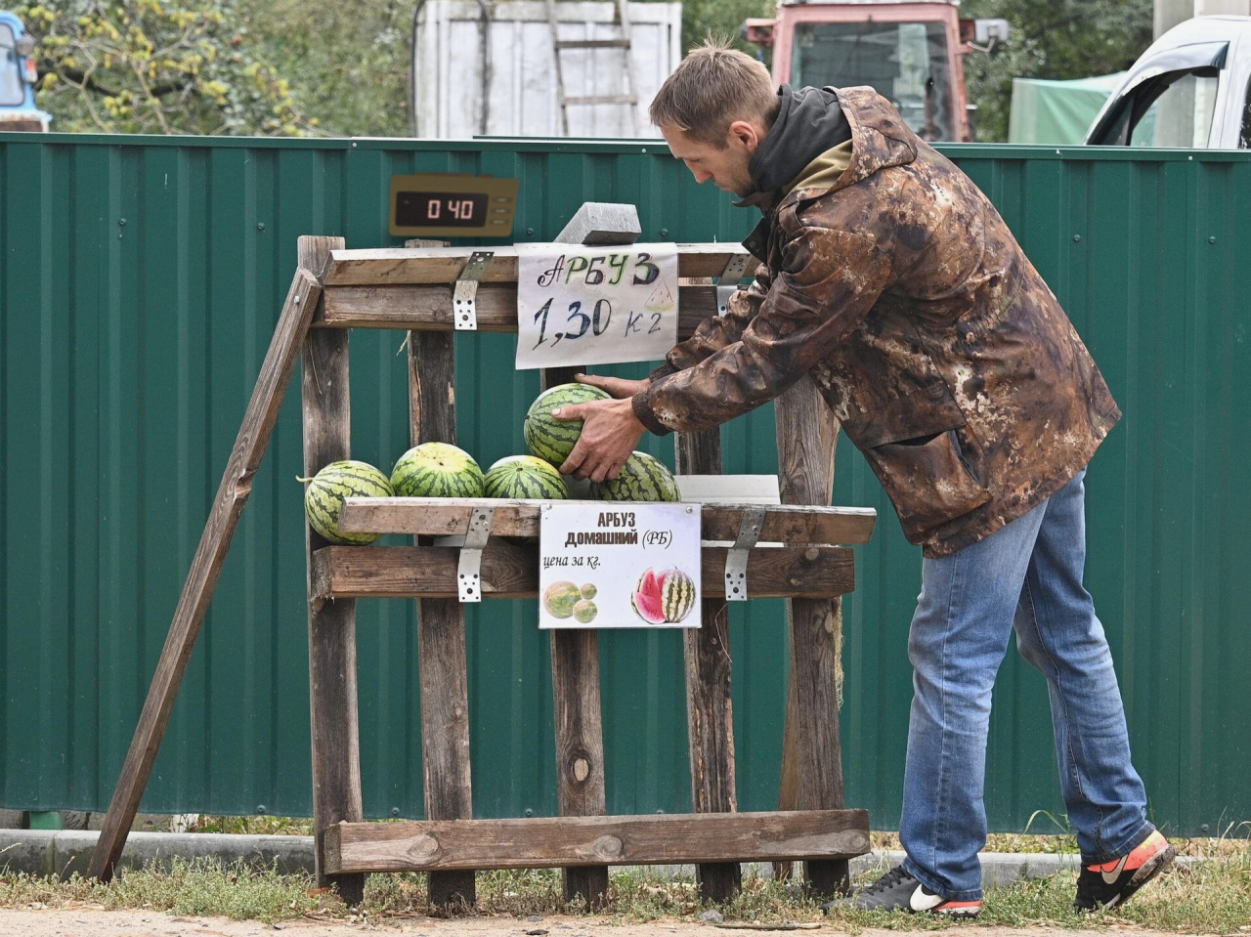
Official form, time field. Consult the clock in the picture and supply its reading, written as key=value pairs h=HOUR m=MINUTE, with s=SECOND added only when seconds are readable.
h=0 m=40
